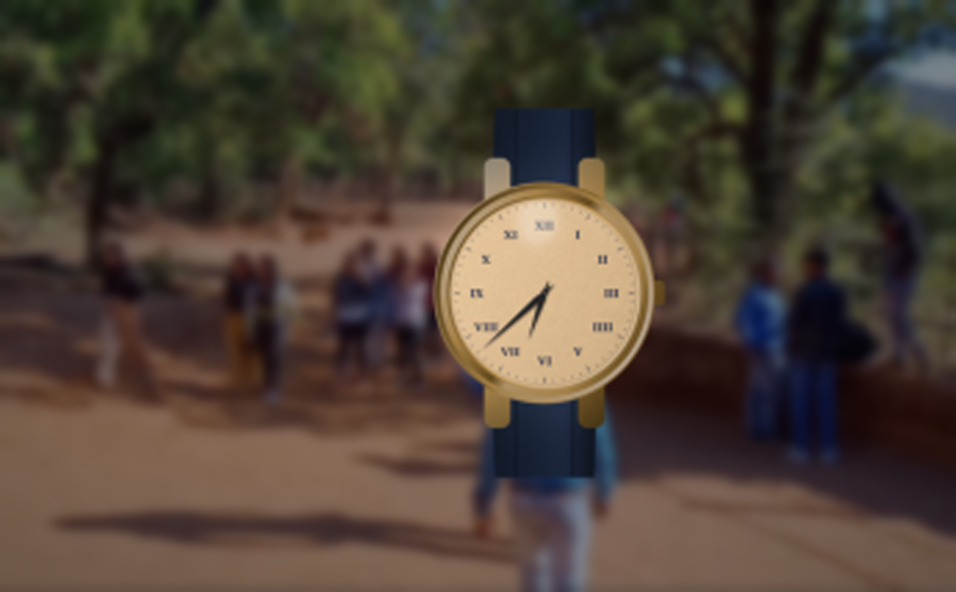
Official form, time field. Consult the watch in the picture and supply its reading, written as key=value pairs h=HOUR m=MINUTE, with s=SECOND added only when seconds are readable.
h=6 m=38
